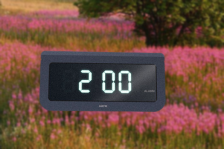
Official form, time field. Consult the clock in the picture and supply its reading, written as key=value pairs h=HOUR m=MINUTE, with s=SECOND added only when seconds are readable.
h=2 m=0
